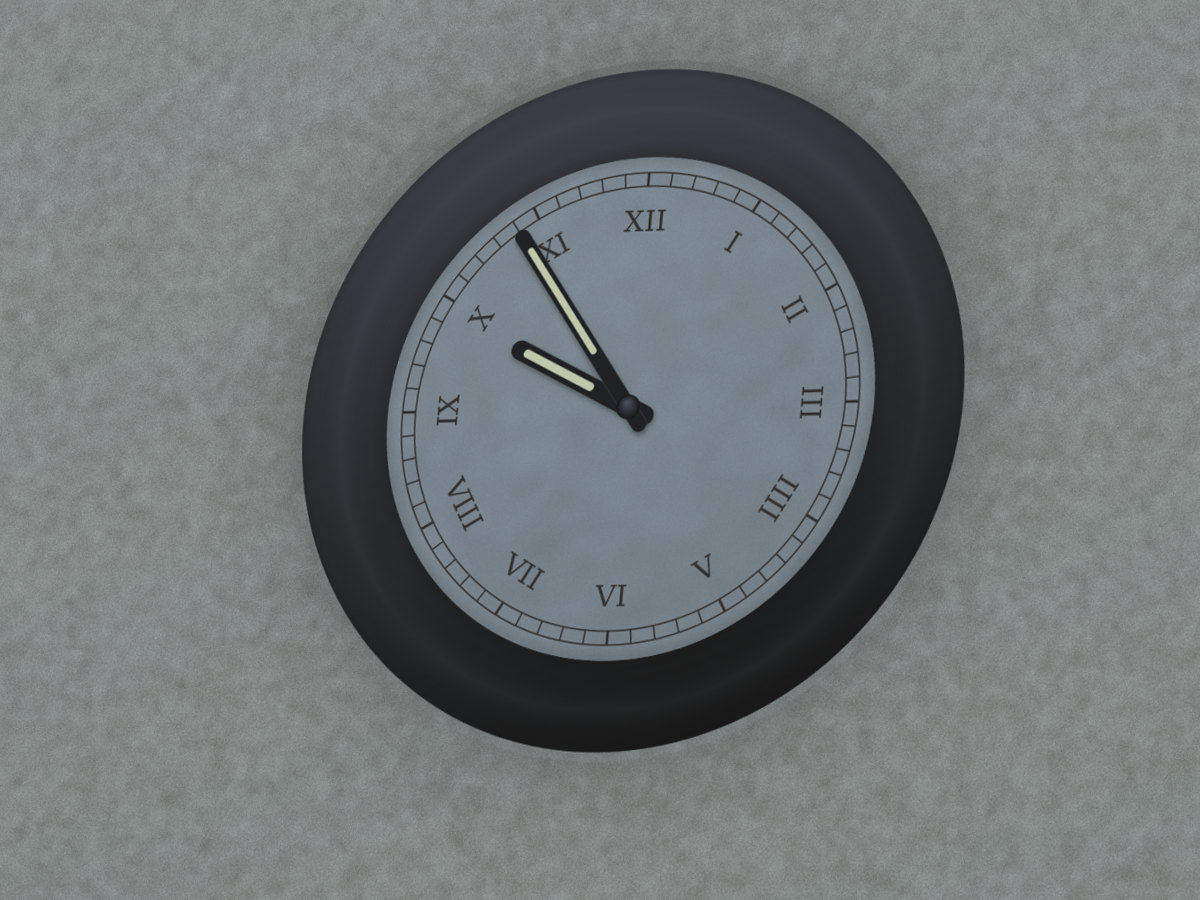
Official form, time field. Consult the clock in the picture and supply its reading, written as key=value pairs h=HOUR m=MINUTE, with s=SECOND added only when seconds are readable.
h=9 m=54
